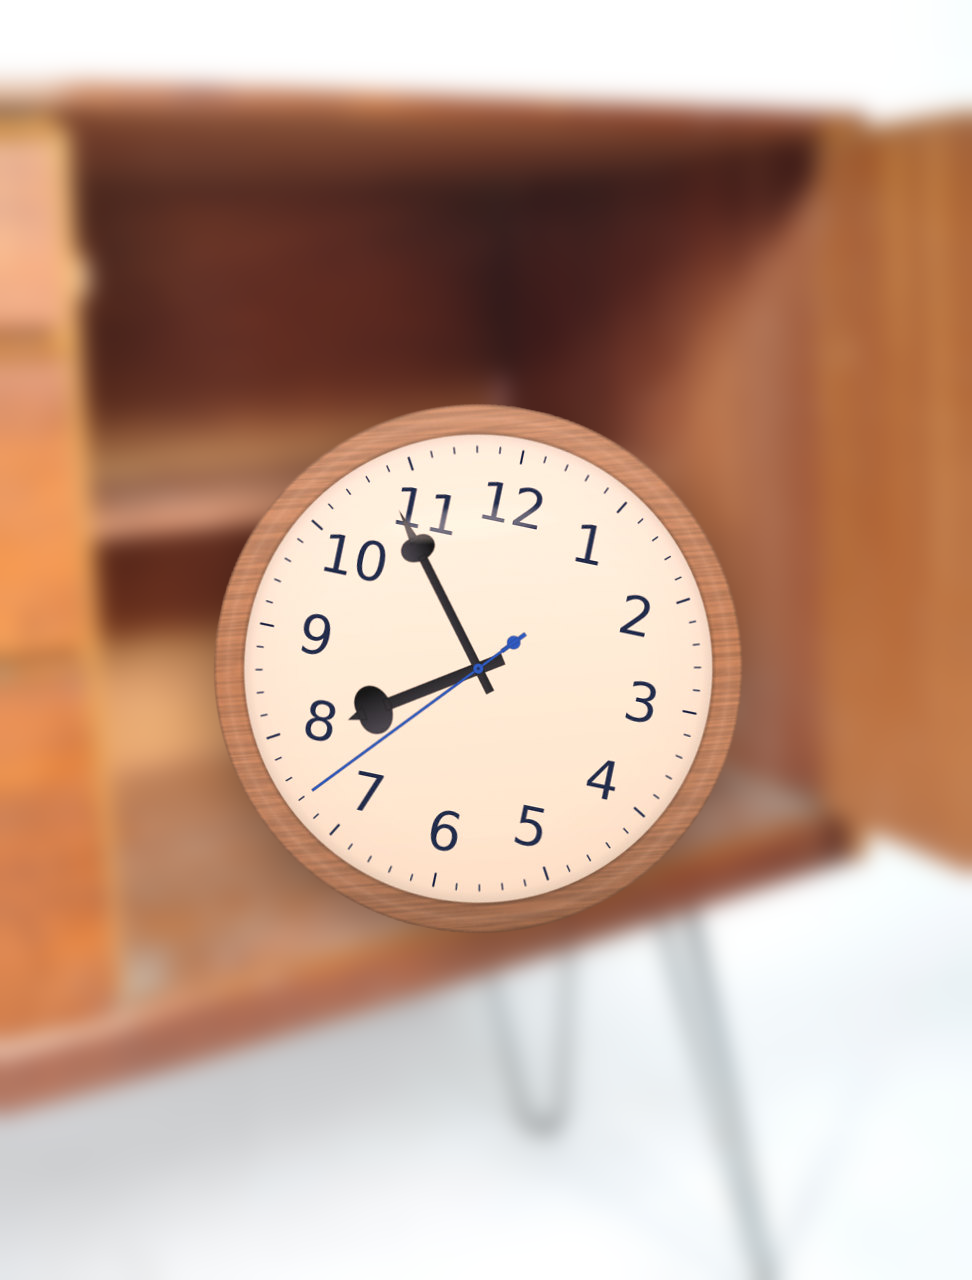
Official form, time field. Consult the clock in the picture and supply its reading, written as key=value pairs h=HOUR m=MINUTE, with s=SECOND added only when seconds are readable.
h=7 m=53 s=37
